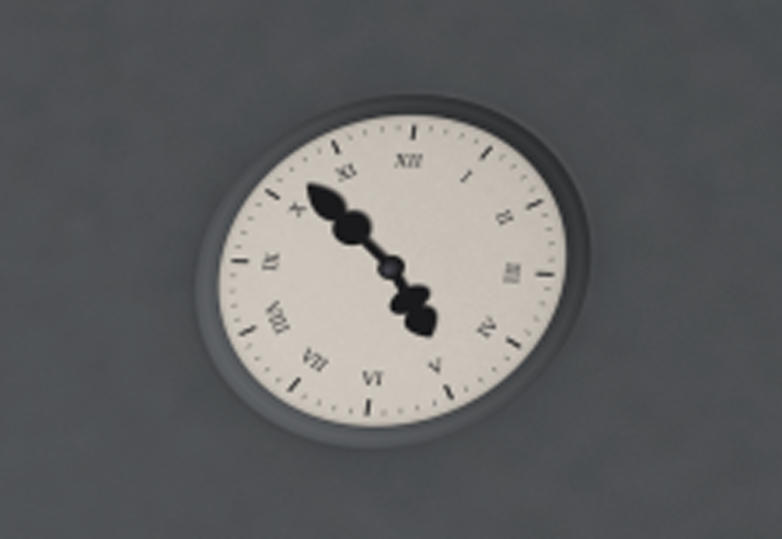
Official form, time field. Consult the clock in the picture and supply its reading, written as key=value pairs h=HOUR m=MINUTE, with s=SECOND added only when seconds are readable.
h=4 m=52
